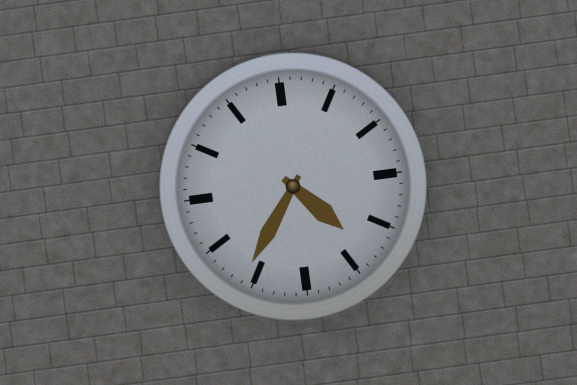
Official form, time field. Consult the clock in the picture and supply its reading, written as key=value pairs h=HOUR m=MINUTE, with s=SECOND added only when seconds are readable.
h=4 m=36
